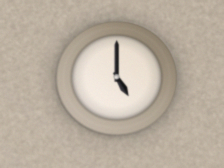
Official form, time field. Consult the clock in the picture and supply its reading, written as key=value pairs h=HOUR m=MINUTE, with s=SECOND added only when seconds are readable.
h=5 m=0
